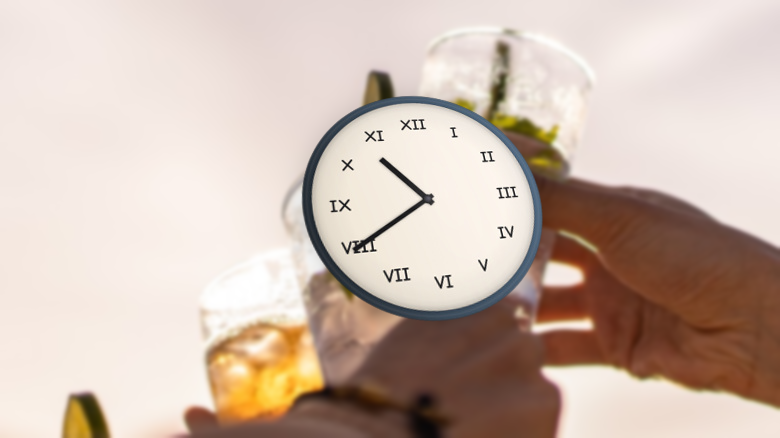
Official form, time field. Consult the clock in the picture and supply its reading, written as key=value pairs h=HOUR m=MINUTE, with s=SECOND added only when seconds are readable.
h=10 m=40
